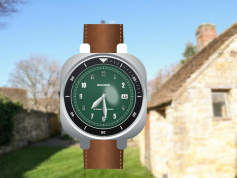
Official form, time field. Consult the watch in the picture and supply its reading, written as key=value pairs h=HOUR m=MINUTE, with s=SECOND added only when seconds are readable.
h=7 m=29
